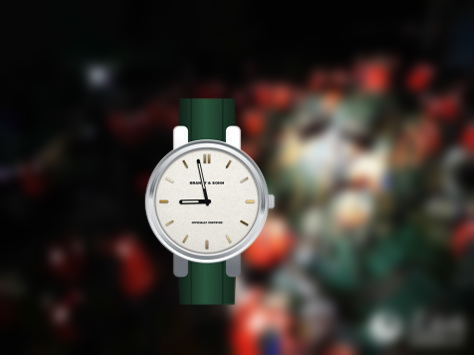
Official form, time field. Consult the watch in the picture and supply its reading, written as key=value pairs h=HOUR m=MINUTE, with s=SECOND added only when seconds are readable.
h=8 m=58
